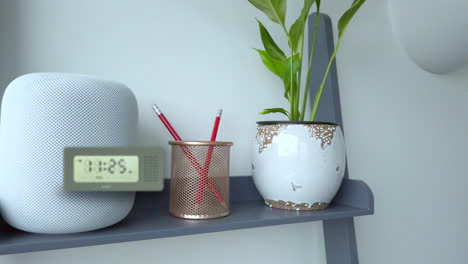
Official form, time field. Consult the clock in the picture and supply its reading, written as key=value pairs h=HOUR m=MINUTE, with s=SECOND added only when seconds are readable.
h=11 m=25
